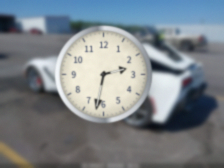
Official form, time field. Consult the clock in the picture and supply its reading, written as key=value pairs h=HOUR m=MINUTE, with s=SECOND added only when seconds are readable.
h=2 m=32
